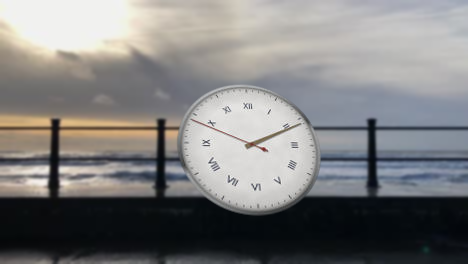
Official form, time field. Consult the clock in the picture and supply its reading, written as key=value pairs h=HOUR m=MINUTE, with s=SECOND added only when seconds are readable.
h=2 m=10 s=49
